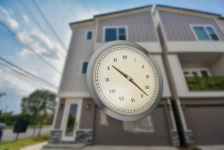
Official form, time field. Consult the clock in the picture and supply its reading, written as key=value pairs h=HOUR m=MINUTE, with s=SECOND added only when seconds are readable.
h=10 m=23
